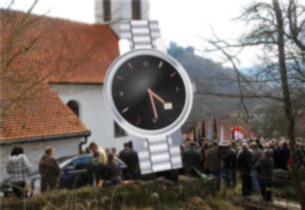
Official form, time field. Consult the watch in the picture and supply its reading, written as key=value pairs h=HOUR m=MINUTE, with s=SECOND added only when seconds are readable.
h=4 m=29
